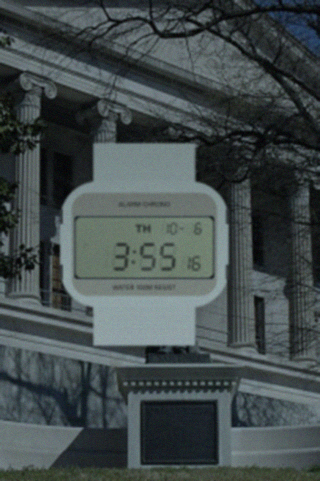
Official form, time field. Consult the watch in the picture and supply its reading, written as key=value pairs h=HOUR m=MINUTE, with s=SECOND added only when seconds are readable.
h=3 m=55 s=16
